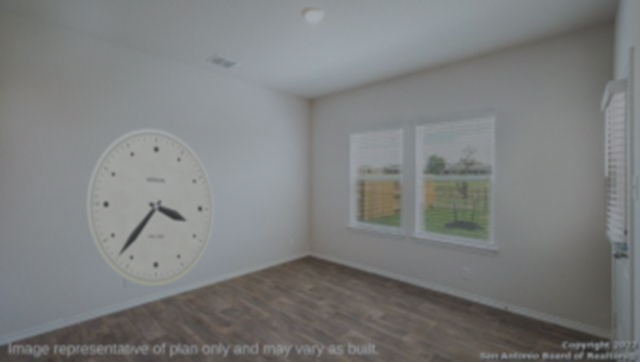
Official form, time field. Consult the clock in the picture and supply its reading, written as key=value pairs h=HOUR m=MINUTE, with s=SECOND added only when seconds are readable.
h=3 m=37
